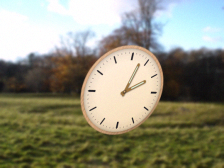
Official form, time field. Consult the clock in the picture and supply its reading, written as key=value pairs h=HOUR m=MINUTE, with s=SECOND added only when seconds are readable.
h=2 m=3
